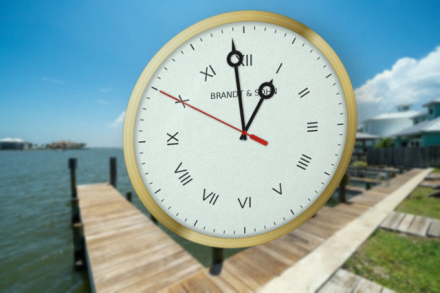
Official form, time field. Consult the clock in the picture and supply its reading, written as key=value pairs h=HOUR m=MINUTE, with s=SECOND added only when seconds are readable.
h=12 m=58 s=50
